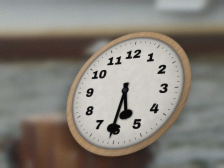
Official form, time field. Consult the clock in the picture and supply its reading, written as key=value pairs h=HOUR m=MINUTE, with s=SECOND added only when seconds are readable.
h=5 m=31
